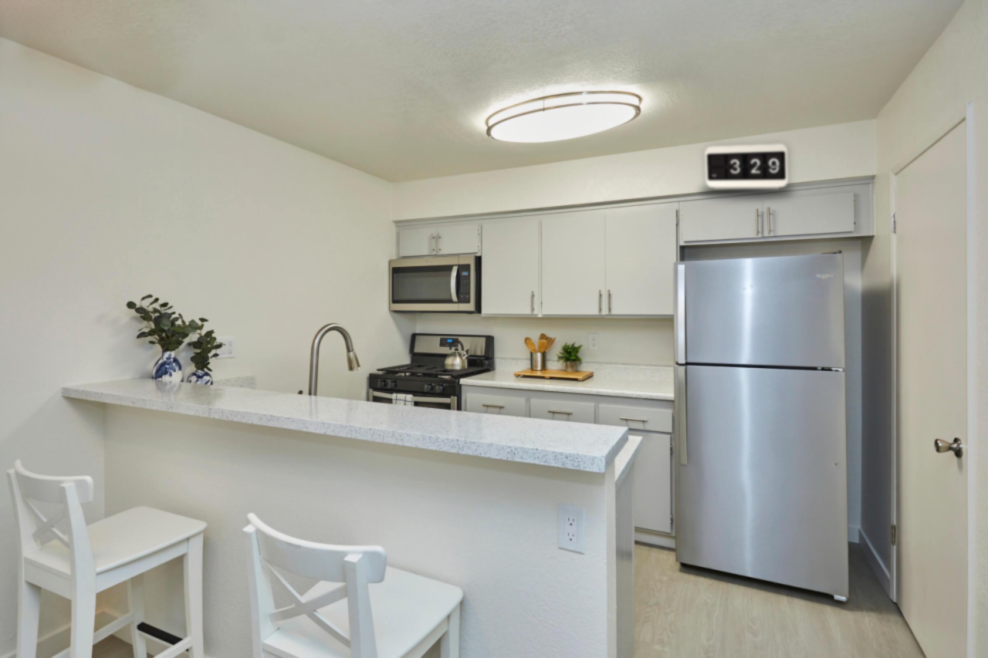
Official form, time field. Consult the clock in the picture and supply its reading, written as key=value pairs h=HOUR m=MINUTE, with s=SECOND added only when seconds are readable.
h=3 m=29
